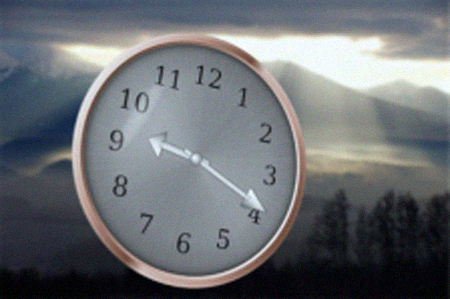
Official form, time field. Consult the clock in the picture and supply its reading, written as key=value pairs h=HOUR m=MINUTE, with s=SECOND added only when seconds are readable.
h=9 m=19
